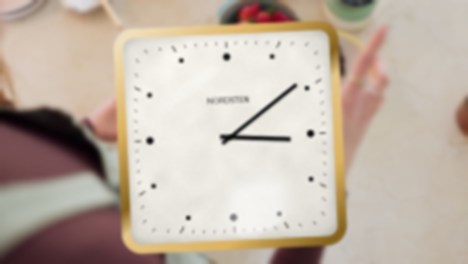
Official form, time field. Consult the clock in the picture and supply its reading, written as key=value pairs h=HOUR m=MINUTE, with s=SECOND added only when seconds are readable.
h=3 m=9
